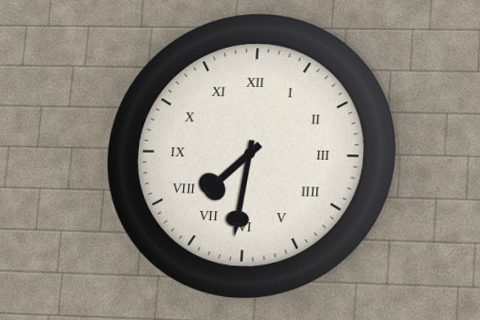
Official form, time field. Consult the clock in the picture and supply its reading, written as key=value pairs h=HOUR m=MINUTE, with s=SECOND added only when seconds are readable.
h=7 m=31
